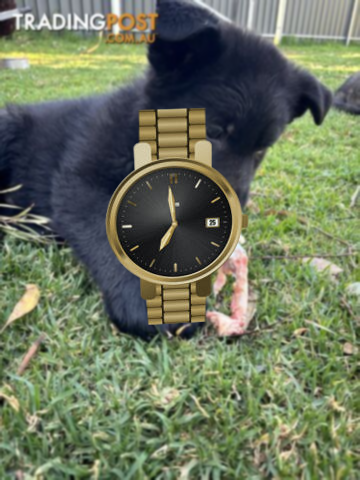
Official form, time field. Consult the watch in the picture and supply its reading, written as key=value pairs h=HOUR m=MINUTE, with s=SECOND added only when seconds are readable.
h=6 m=59
